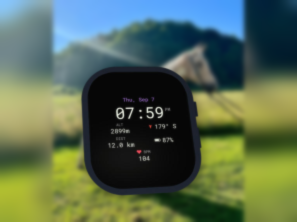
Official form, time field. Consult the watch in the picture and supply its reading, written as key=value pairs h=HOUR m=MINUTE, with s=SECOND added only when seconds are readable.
h=7 m=59
